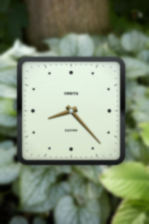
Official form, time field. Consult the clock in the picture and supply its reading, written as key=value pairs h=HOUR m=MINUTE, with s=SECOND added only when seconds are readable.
h=8 m=23
